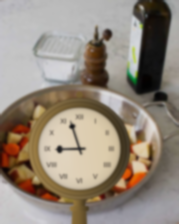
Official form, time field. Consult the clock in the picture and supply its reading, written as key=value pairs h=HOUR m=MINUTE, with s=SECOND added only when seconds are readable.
h=8 m=57
